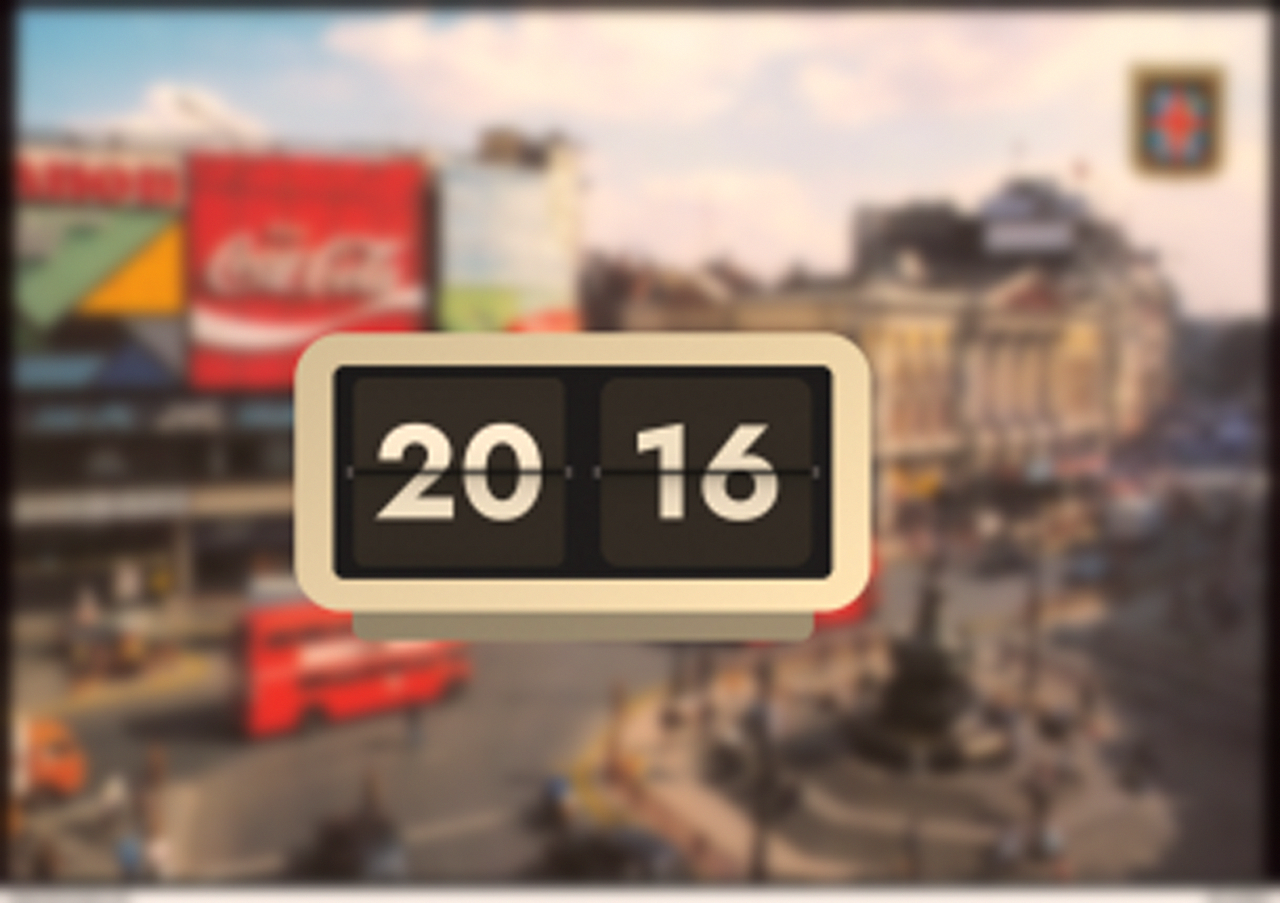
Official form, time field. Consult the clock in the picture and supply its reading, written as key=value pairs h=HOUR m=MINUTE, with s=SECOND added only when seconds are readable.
h=20 m=16
